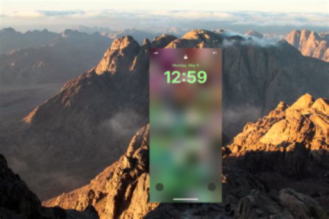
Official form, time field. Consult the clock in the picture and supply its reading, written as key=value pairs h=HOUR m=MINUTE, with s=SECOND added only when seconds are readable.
h=12 m=59
